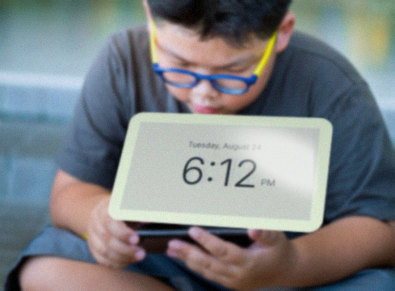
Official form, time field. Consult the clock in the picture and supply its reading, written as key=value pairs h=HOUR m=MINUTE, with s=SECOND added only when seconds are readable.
h=6 m=12
